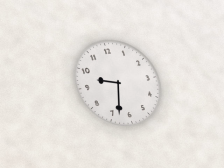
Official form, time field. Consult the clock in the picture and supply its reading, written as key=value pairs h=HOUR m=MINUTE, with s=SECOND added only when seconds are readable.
h=9 m=33
